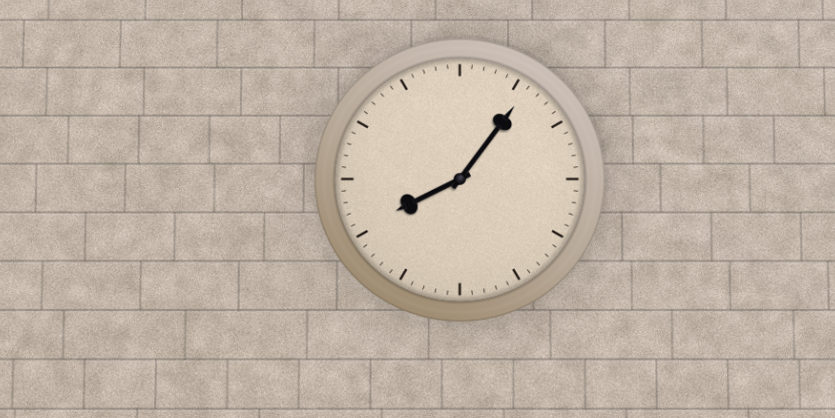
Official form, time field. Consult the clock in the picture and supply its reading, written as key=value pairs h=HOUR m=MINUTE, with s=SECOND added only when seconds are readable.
h=8 m=6
